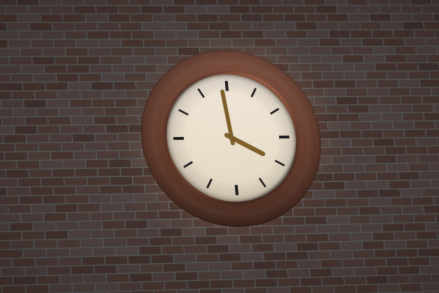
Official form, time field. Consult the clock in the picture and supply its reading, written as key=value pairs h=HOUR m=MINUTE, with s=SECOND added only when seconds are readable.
h=3 m=59
